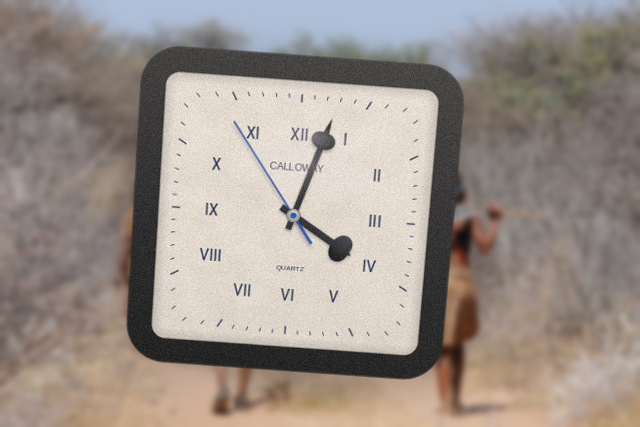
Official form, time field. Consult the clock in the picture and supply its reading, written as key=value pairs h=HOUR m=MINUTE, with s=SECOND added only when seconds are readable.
h=4 m=2 s=54
